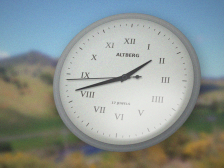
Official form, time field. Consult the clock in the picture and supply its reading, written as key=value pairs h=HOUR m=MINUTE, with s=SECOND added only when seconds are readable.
h=1 m=41 s=44
